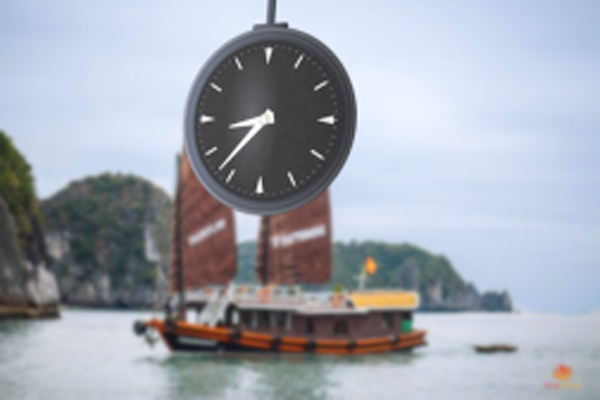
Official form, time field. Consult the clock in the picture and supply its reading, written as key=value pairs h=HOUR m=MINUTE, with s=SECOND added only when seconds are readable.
h=8 m=37
